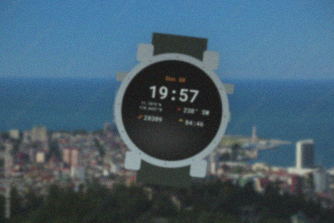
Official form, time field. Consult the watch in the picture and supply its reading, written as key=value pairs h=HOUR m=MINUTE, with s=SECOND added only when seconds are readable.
h=19 m=57
